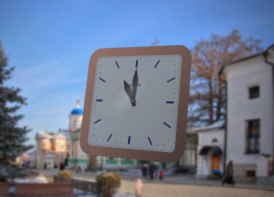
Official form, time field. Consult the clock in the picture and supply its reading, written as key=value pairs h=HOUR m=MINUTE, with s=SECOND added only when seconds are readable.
h=11 m=0
